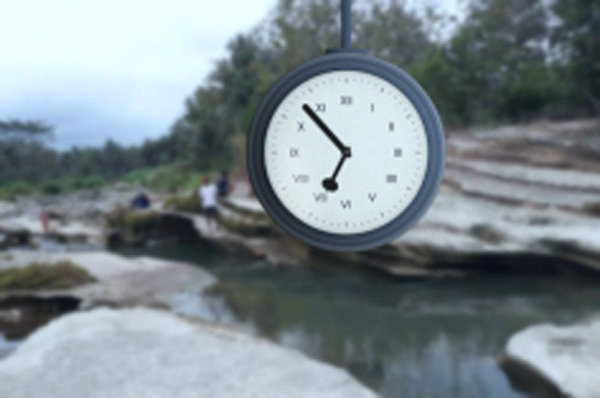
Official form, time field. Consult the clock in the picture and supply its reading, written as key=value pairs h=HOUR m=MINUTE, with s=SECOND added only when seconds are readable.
h=6 m=53
